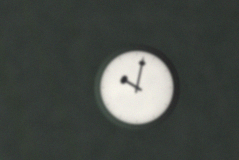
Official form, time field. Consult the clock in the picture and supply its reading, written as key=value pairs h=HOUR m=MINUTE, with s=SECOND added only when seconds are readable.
h=10 m=2
